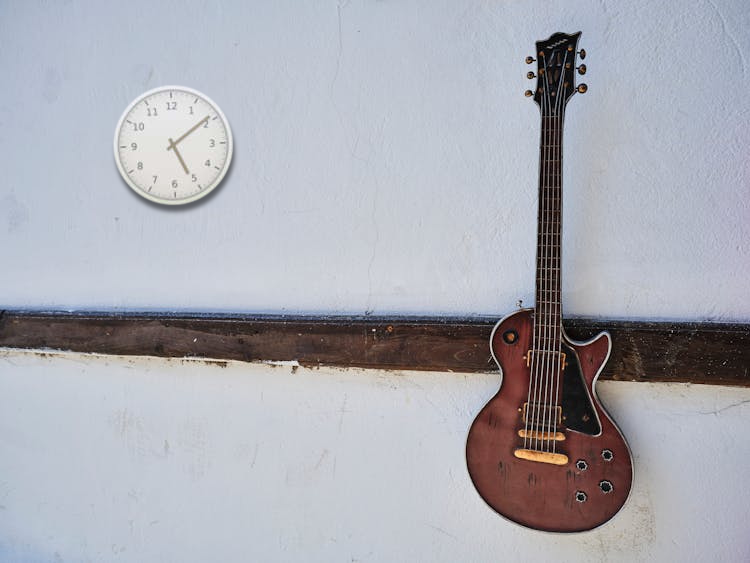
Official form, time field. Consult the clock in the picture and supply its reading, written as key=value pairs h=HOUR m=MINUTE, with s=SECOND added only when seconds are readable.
h=5 m=9
